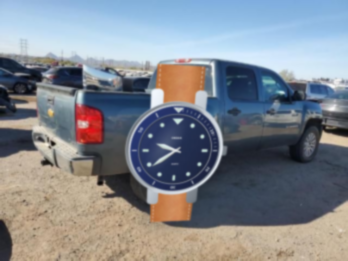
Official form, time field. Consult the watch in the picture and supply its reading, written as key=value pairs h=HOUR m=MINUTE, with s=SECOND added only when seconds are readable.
h=9 m=39
